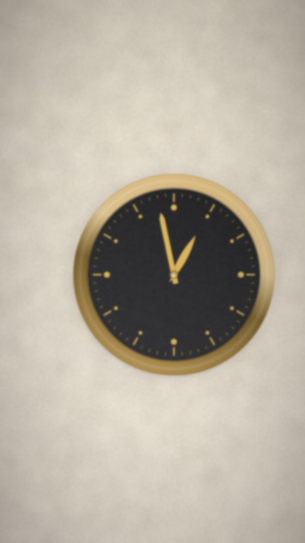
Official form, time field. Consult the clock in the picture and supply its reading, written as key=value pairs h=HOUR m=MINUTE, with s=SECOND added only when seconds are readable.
h=12 m=58
